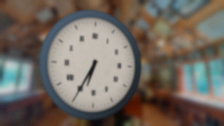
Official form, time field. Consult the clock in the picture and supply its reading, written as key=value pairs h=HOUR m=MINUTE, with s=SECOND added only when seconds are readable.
h=6 m=35
